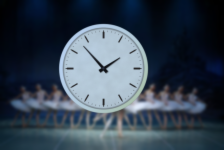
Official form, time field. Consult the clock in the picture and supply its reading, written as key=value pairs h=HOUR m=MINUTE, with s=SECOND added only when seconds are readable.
h=1 m=53
